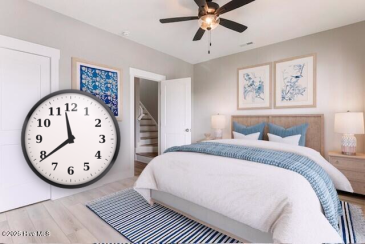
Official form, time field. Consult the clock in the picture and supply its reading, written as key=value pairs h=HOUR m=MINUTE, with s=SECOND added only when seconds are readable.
h=11 m=39
